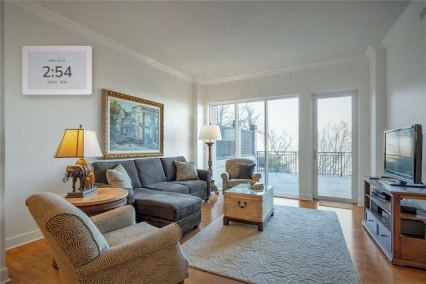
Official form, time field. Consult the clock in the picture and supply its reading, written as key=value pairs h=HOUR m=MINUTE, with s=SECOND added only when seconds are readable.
h=2 m=54
